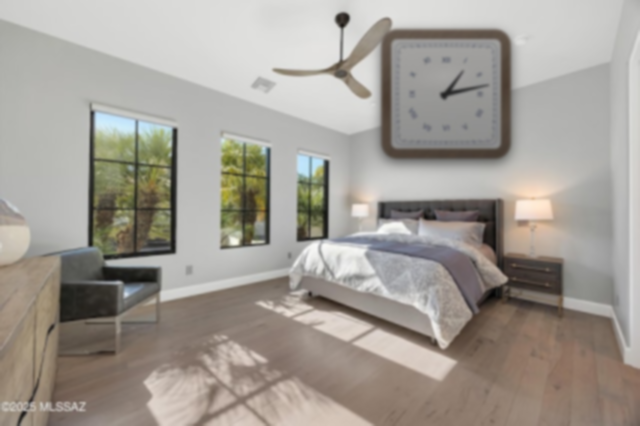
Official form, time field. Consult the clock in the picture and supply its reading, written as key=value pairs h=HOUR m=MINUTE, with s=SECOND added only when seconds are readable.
h=1 m=13
